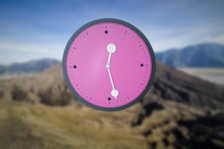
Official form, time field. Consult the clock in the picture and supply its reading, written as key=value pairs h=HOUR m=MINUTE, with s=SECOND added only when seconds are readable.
h=12 m=28
